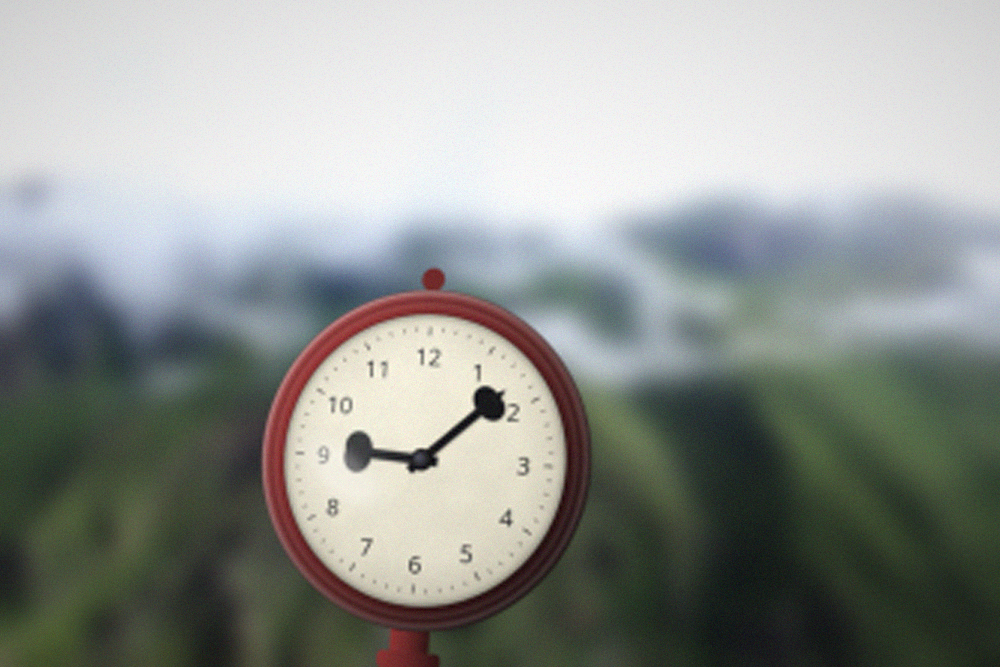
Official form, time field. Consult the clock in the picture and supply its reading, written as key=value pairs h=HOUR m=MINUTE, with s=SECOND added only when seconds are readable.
h=9 m=8
